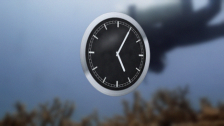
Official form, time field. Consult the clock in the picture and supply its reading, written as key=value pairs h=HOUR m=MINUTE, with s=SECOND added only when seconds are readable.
h=5 m=5
